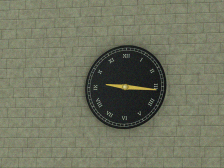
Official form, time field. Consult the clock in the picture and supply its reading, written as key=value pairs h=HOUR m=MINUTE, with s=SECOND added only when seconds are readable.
h=9 m=16
